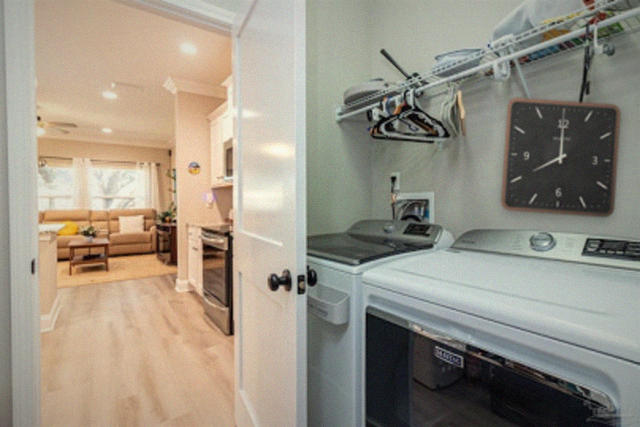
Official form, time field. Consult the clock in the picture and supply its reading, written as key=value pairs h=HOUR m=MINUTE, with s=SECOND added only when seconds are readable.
h=8 m=0
